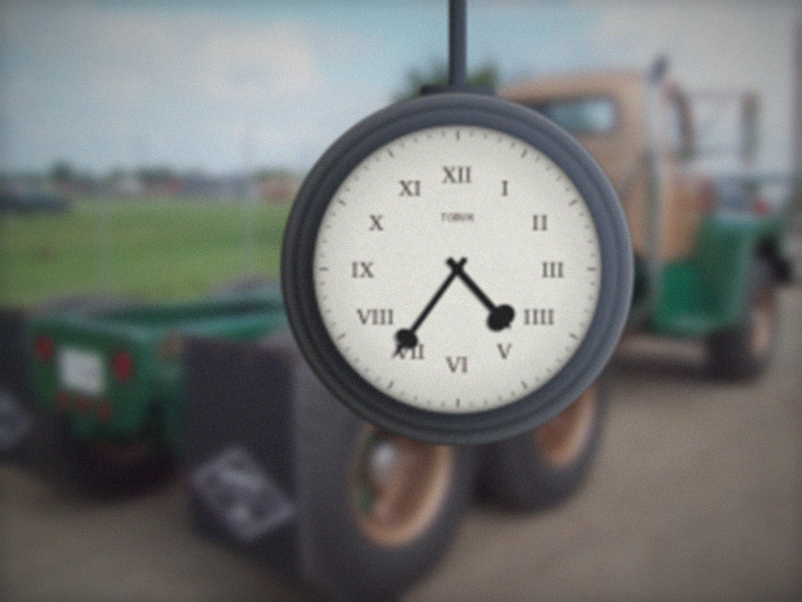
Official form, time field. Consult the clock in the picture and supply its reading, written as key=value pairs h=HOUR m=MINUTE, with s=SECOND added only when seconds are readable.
h=4 m=36
